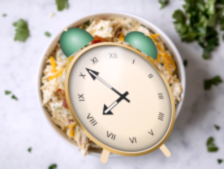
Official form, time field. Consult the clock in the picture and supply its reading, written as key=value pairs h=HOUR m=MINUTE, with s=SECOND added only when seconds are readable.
h=7 m=52
